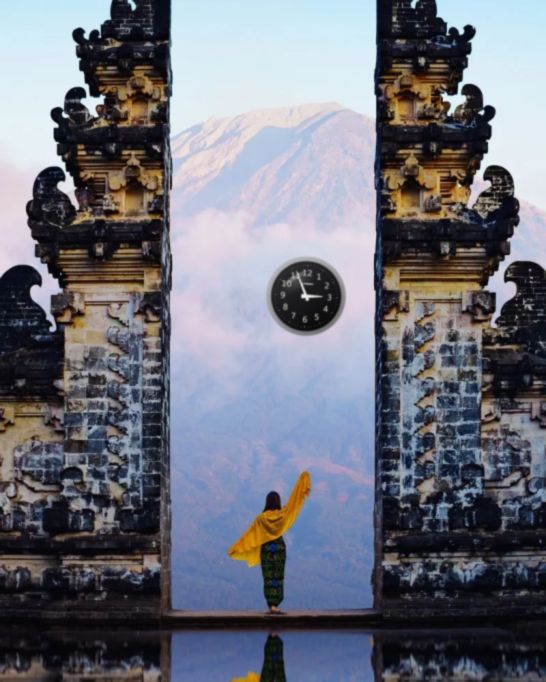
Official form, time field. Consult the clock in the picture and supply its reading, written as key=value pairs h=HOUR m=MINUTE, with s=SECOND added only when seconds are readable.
h=2 m=56
